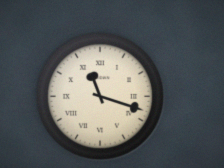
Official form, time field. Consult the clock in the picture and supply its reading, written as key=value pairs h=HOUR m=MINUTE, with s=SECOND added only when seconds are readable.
h=11 m=18
